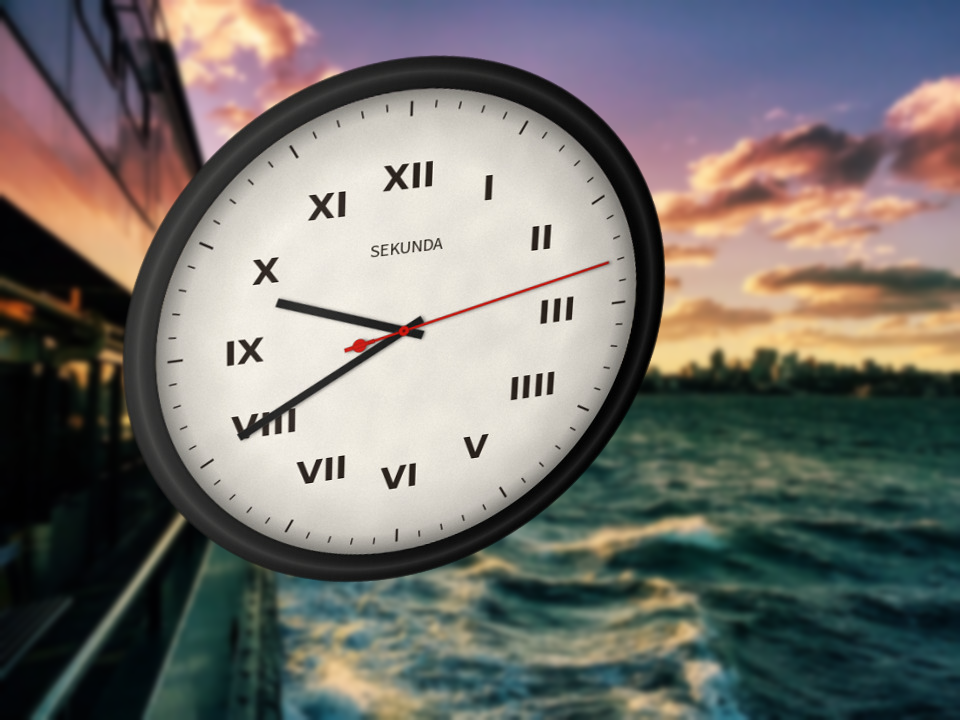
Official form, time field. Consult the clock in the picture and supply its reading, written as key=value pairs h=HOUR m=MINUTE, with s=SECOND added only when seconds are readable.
h=9 m=40 s=13
